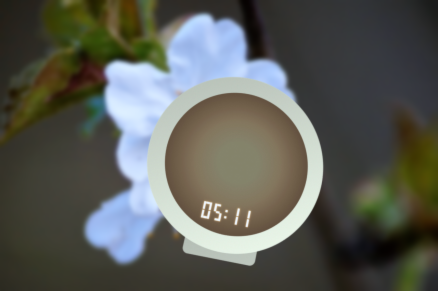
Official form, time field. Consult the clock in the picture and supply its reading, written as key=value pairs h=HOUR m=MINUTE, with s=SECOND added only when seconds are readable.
h=5 m=11
